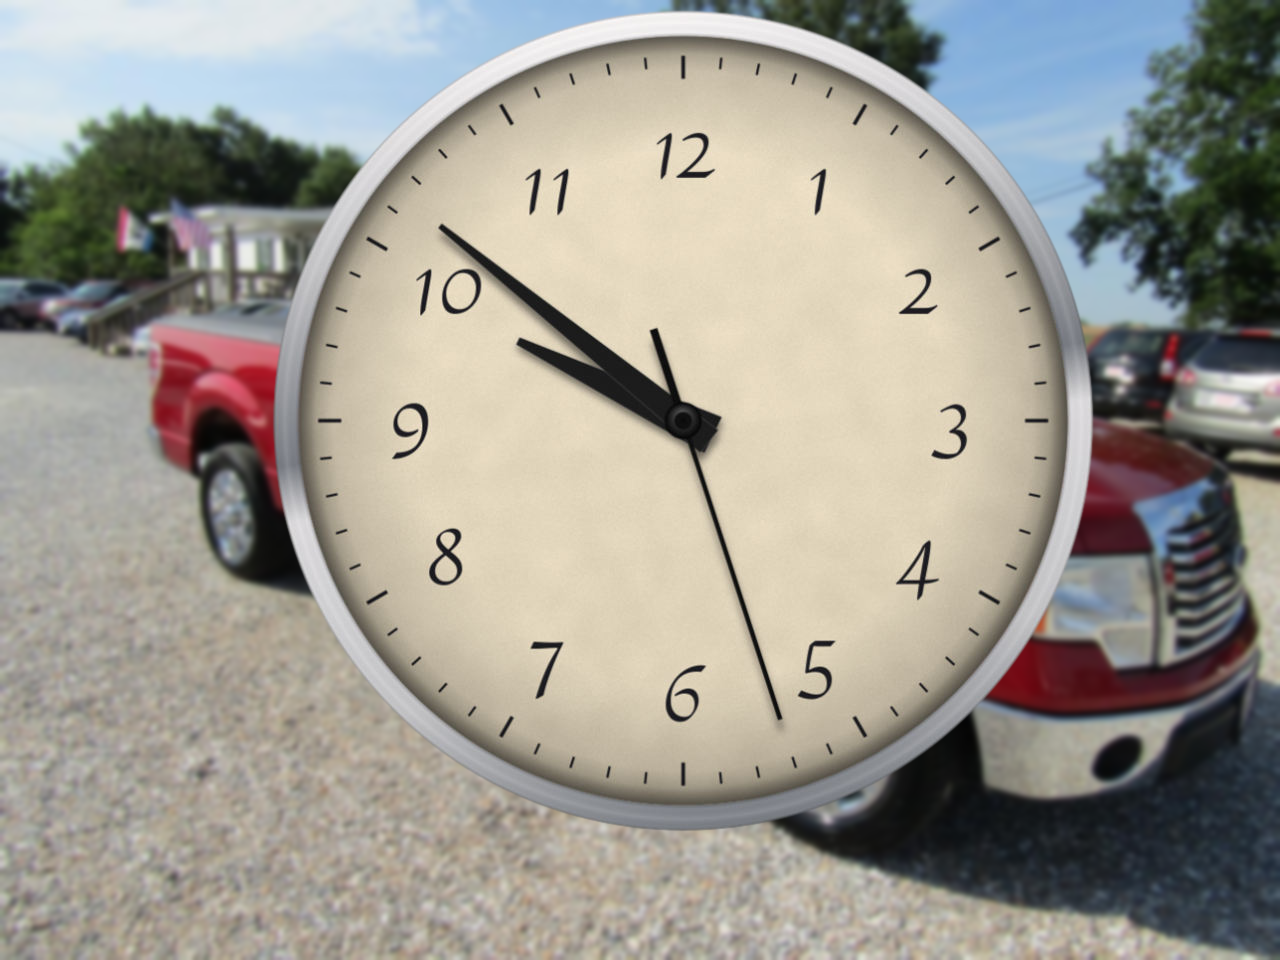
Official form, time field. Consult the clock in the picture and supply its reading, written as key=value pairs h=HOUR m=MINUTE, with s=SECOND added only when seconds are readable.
h=9 m=51 s=27
